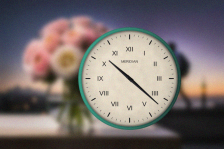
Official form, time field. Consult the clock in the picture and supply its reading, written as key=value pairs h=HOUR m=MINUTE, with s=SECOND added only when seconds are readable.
h=10 m=22
